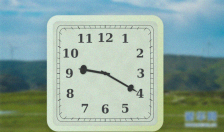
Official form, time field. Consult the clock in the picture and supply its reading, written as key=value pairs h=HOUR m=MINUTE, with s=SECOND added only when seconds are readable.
h=9 m=20
